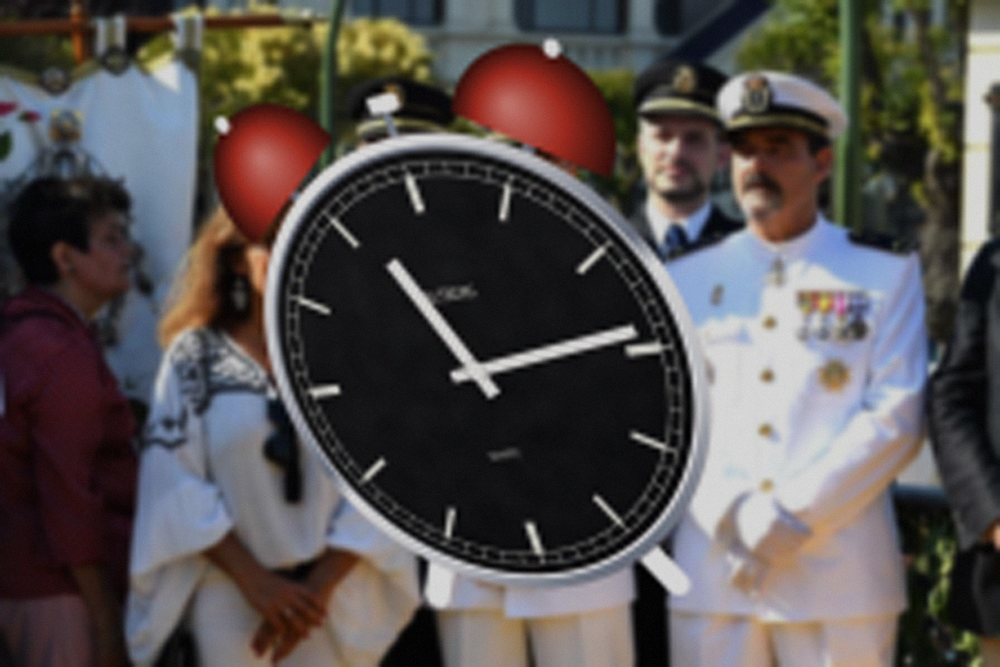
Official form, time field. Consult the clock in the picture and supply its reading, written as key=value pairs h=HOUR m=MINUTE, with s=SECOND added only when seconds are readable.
h=11 m=14
